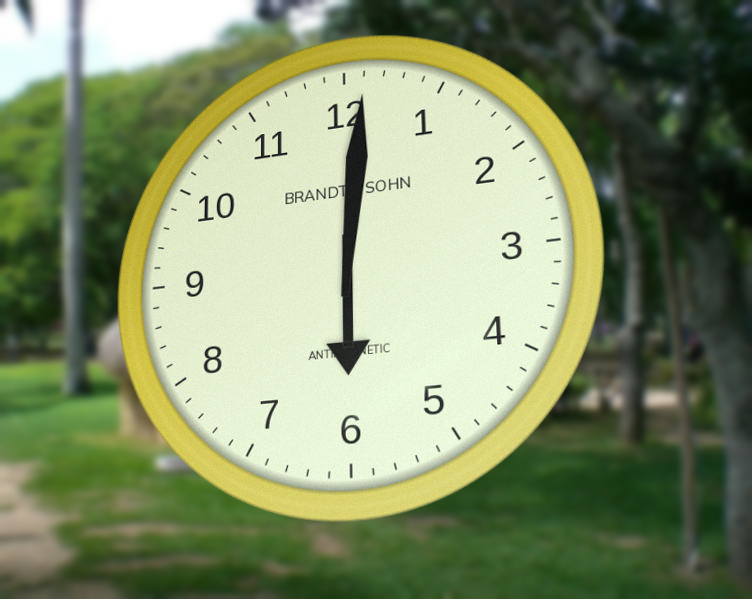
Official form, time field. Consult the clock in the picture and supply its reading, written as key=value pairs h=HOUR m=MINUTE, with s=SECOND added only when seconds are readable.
h=6 m=1
